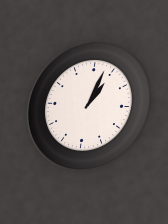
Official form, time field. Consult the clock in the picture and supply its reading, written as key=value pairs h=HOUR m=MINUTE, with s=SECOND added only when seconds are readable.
h=1 m=3
